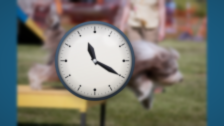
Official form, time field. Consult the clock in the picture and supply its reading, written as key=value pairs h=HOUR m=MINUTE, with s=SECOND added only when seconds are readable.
h=11 m=20
